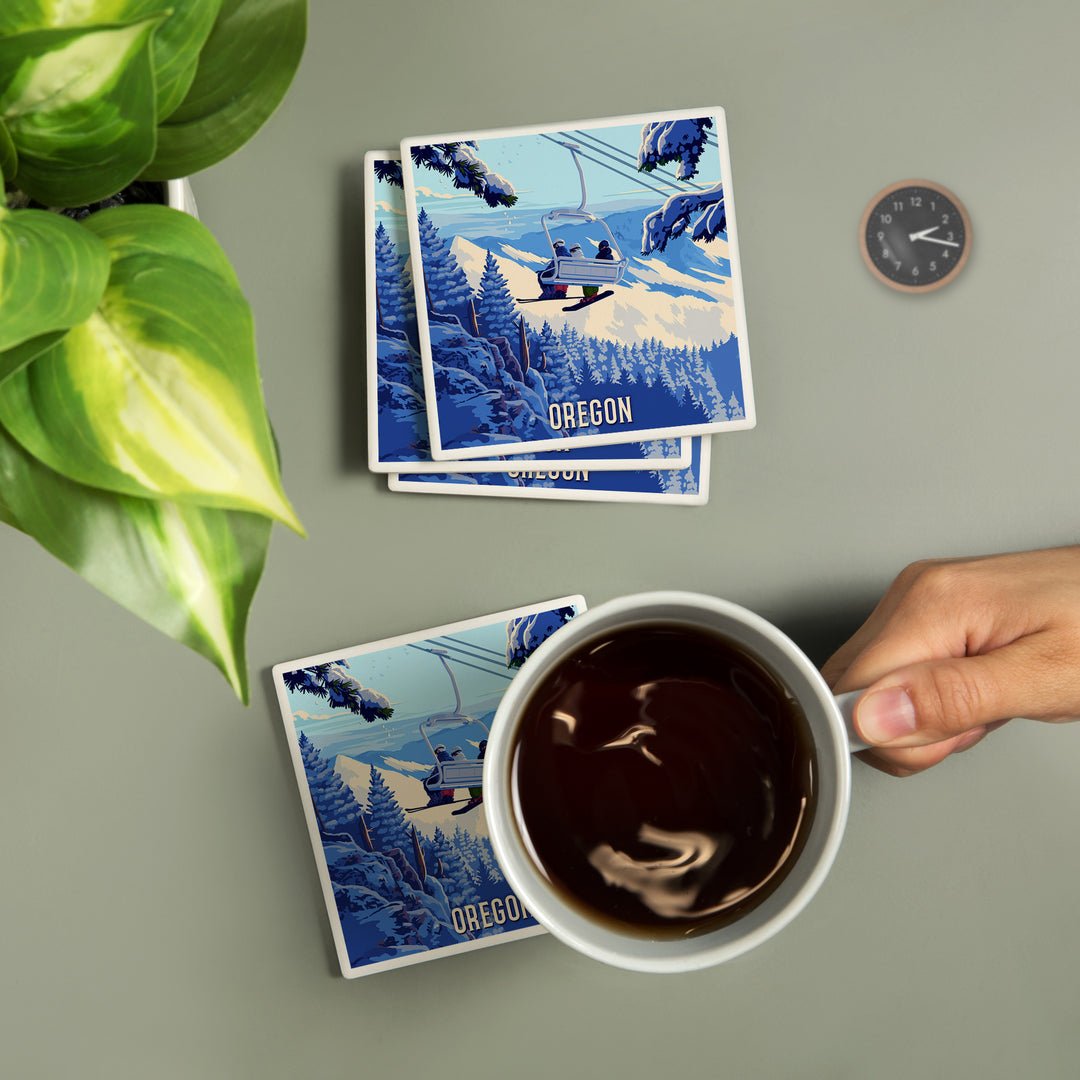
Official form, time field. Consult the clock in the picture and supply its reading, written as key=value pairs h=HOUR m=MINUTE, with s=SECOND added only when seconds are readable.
h=2 m=17
